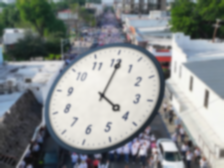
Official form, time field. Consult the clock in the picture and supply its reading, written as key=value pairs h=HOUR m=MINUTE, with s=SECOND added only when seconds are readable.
h=4 m=1
